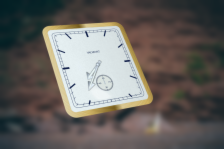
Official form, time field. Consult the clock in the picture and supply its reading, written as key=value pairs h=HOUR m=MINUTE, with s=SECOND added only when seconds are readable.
h=7 m=36
